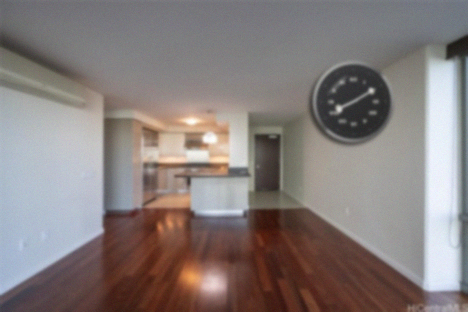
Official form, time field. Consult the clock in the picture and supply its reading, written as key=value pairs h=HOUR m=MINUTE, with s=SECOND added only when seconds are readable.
h=8 m=10
